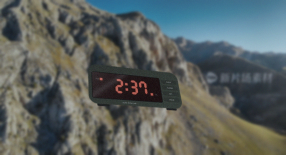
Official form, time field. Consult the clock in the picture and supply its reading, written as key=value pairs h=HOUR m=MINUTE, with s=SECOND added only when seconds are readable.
h=2 m=37
